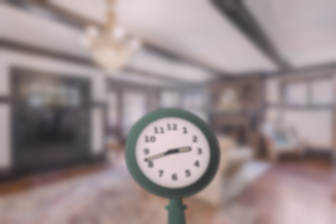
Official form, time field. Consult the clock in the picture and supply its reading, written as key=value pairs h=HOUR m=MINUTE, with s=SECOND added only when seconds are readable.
h=2 m=42
